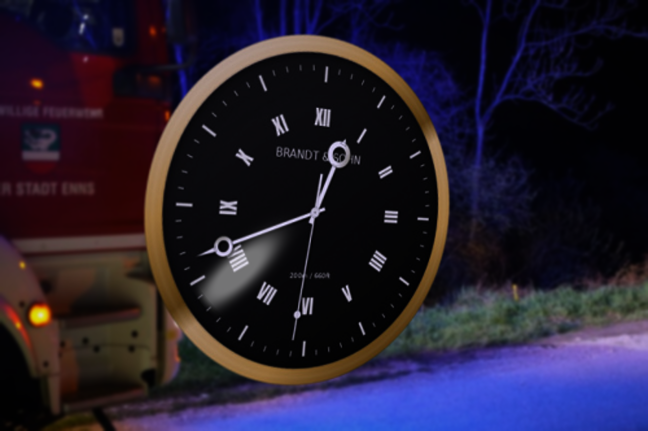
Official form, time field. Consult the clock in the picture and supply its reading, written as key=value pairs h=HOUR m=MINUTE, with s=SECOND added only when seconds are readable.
h=12 m=41 s=31
